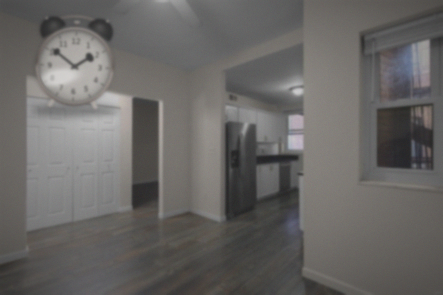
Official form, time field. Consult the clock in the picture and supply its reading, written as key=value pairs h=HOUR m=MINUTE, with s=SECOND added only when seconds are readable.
h=1 m=51
